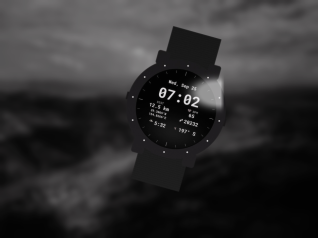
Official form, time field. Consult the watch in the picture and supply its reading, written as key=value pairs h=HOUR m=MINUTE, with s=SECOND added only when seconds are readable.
h=7 m=2
